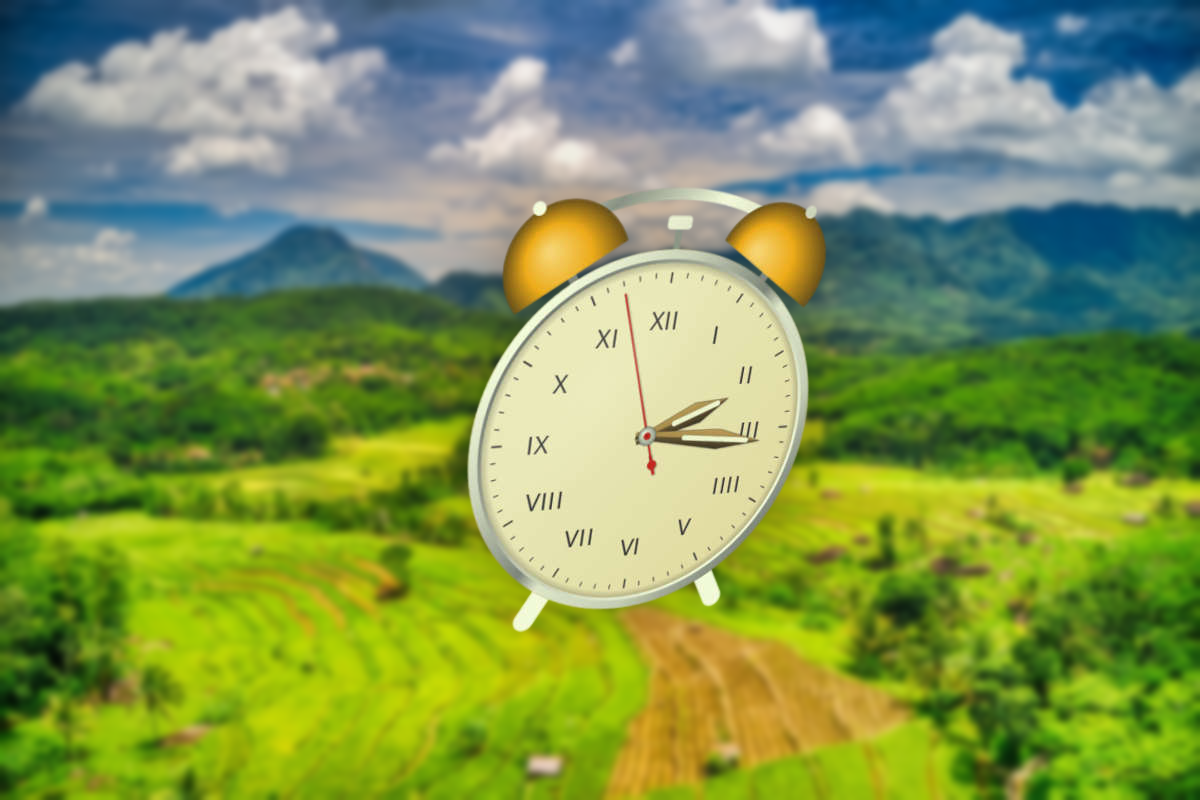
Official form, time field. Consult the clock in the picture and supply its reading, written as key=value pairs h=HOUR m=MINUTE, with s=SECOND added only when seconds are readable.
h=2 m=15 s=57
